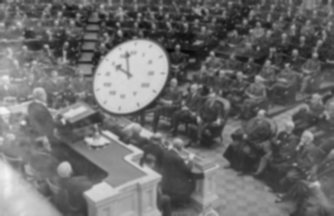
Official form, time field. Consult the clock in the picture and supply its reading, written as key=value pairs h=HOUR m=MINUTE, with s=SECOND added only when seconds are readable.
h=9 m=57
